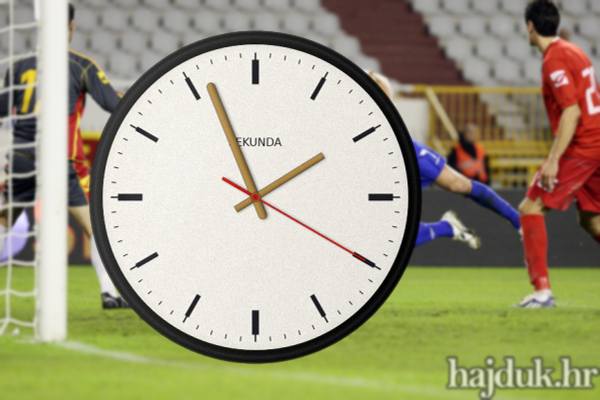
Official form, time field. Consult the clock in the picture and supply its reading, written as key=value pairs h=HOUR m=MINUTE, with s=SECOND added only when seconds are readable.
h=1 m=56 s=20
